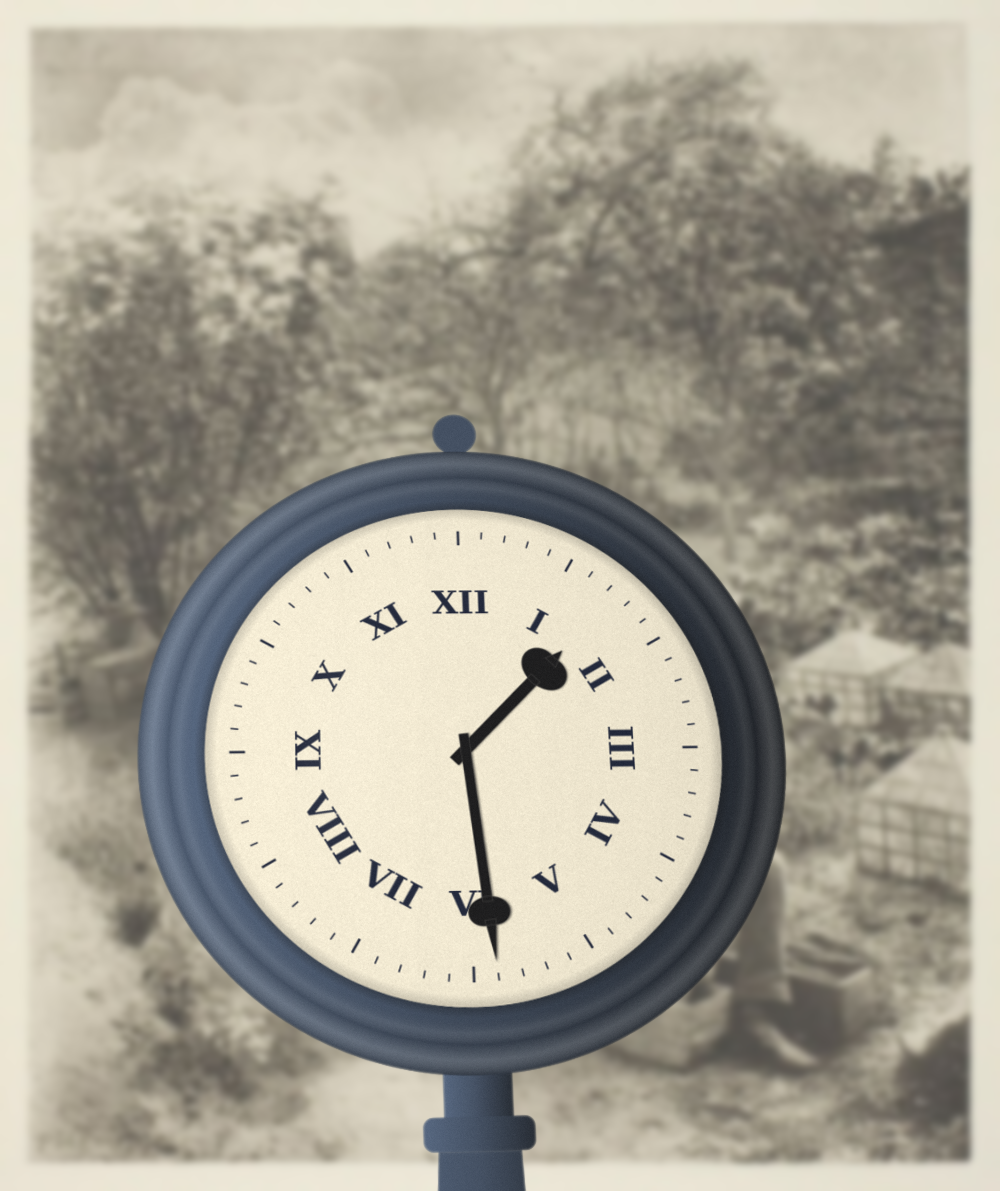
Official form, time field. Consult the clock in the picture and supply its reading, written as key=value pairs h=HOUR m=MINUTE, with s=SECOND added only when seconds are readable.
h=1 m=29
